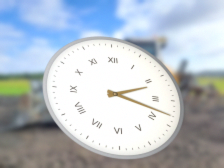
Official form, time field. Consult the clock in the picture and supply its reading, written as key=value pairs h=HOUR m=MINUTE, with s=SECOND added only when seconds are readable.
h=2 m=18
